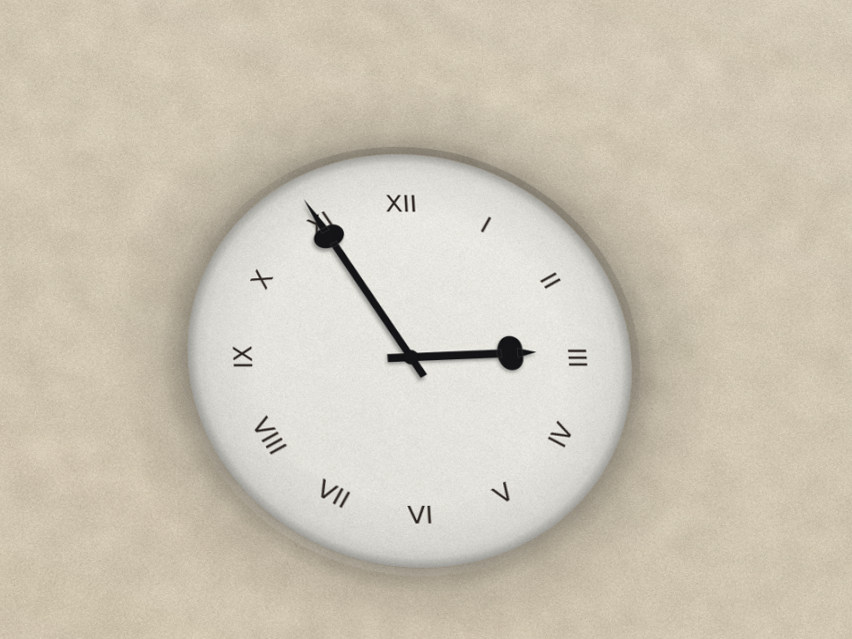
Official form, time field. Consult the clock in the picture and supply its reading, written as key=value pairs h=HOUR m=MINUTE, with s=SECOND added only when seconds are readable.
h=2 m=55
